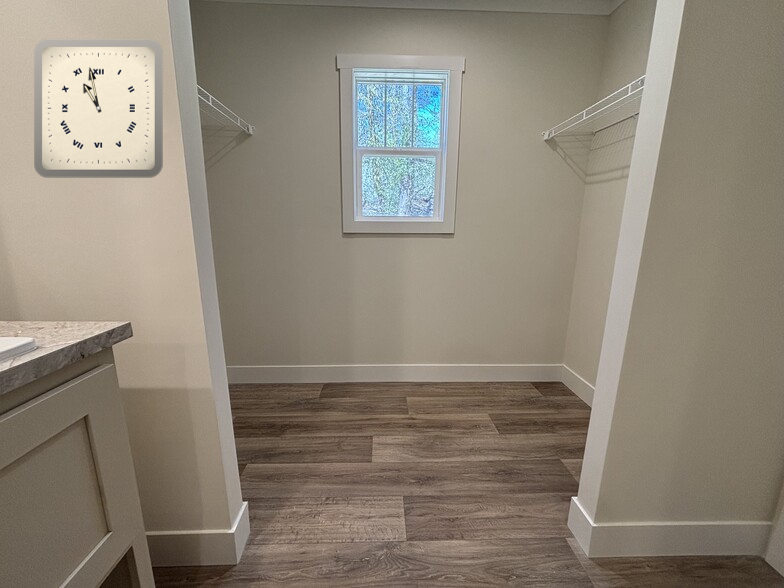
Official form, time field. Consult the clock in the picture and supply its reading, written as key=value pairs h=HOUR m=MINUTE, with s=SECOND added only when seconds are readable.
h=10 m=58
